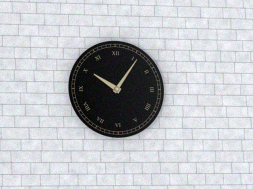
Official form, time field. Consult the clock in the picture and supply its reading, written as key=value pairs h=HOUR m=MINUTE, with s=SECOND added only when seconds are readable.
h=10 m=6
